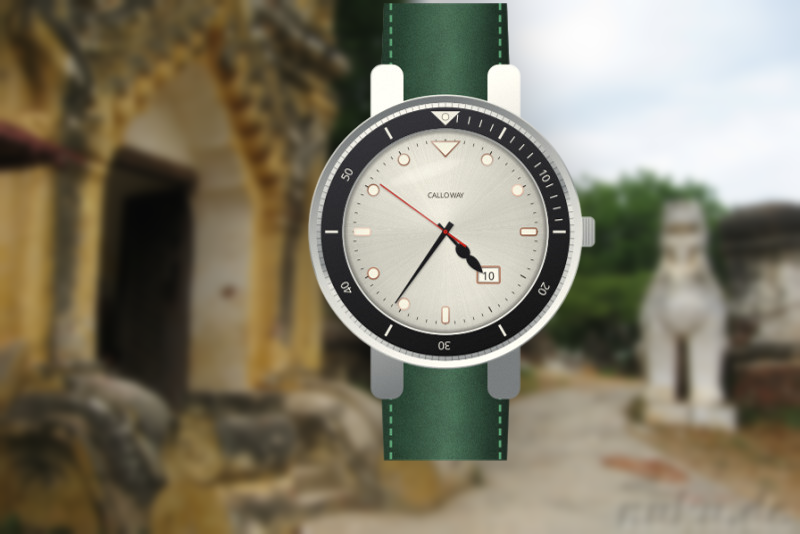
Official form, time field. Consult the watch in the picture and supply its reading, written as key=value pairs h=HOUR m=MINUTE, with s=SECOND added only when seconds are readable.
h=4 m=35 s=51
